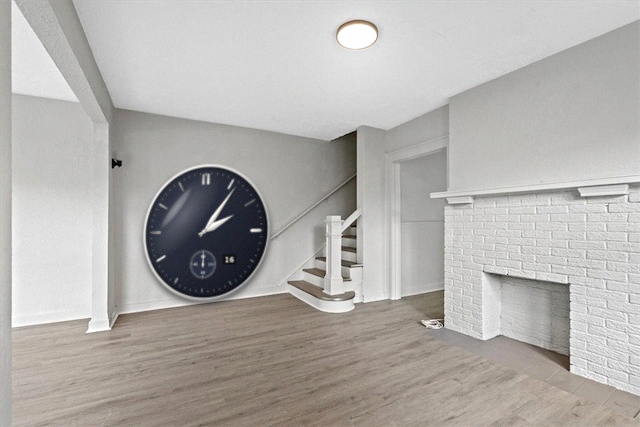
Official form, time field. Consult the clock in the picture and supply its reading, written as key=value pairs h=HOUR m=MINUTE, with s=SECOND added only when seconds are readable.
h=2 m=6
